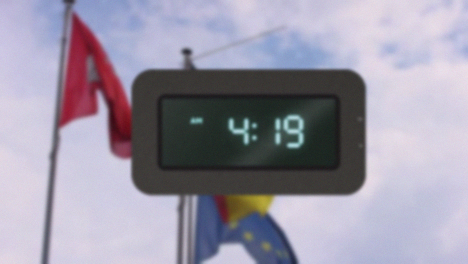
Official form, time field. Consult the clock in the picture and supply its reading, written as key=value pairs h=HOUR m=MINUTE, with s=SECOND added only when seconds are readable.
h=4 m=19
